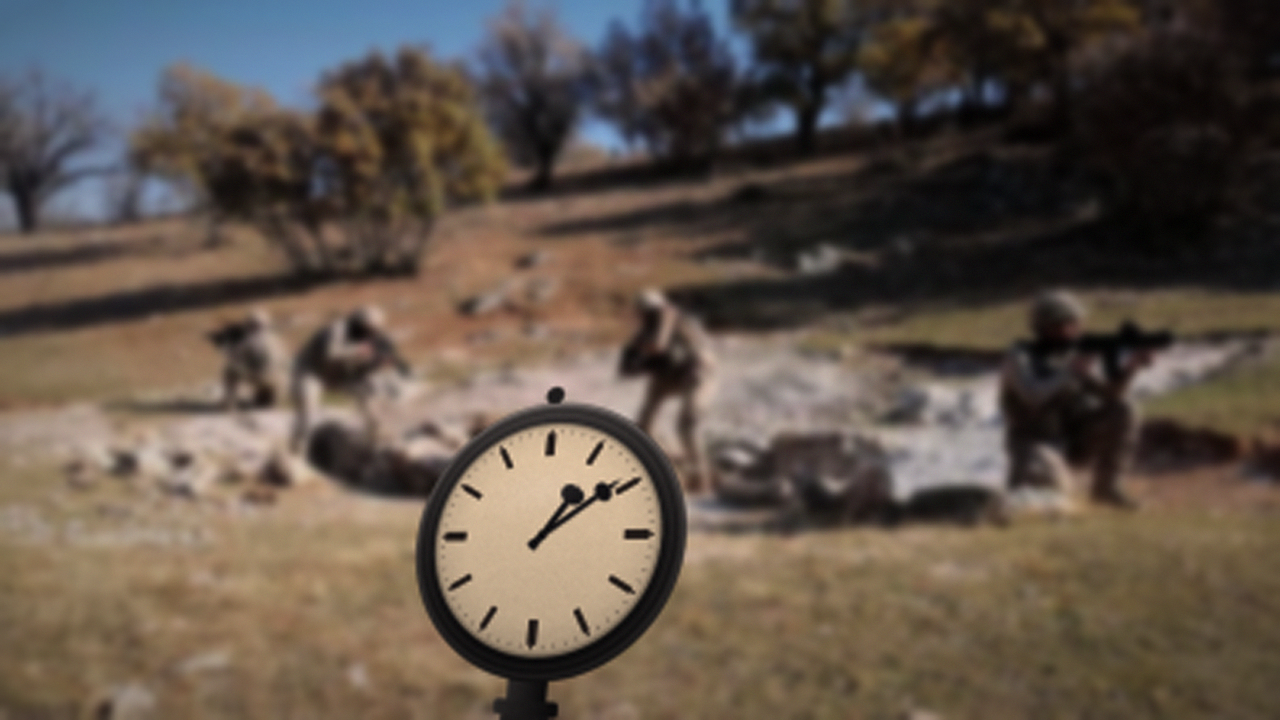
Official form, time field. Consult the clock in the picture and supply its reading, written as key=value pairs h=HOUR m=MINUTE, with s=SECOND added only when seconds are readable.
h=1 m=9
